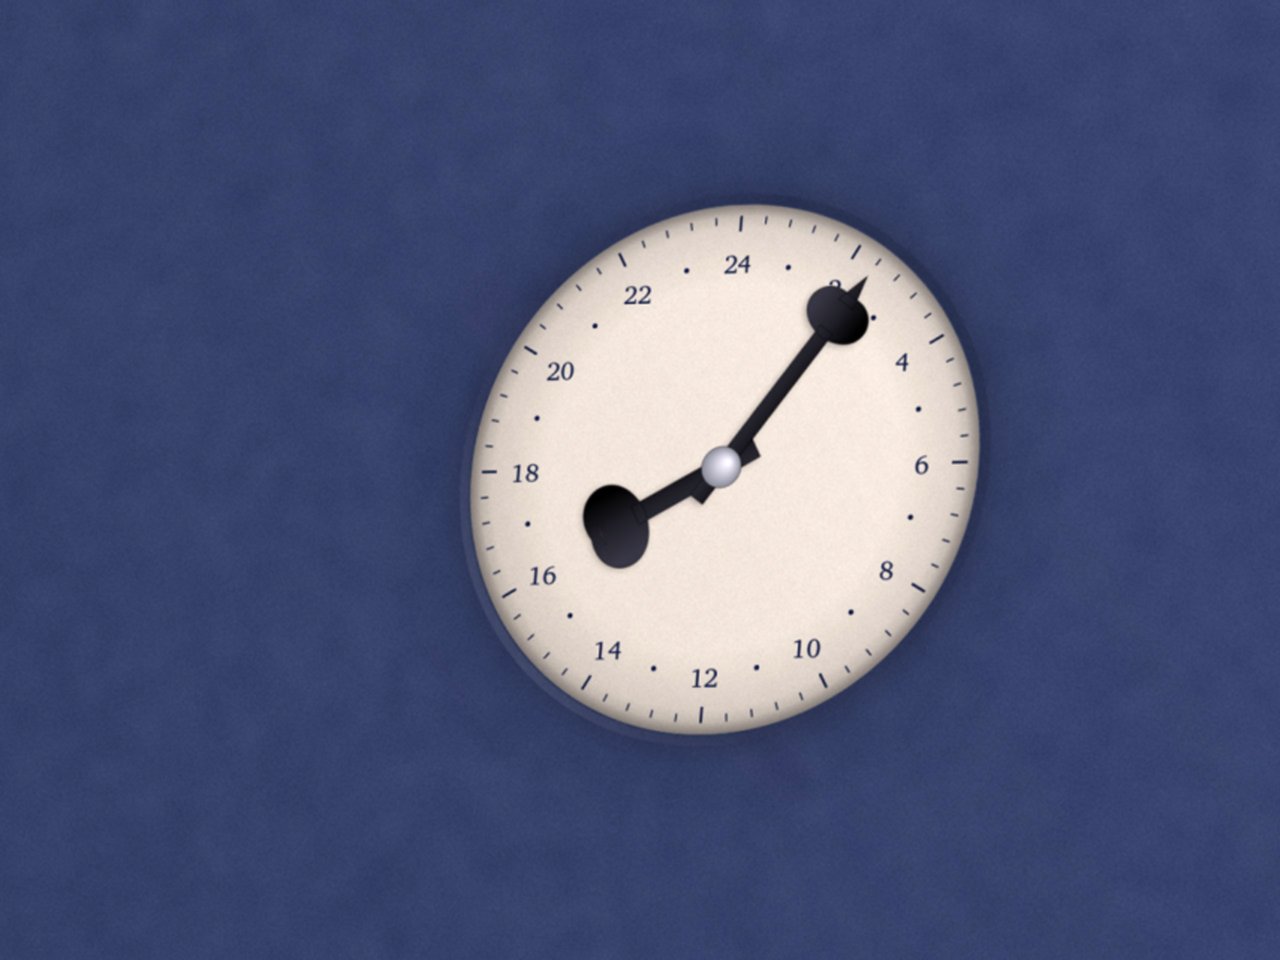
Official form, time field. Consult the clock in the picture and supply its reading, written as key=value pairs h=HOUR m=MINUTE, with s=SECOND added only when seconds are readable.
h=16 m=6
